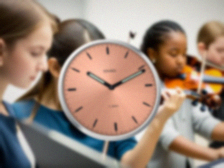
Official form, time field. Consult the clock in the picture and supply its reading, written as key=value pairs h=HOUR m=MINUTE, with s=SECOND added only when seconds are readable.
h=10 m=11
